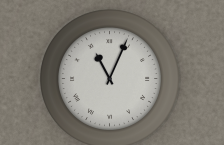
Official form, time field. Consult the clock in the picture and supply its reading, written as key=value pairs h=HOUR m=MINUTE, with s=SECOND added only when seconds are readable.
h=11 m=4
